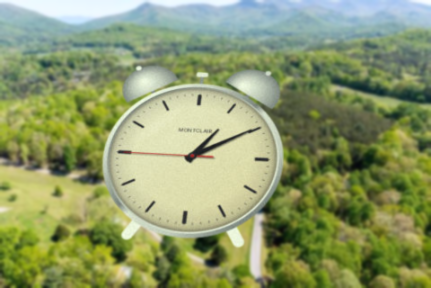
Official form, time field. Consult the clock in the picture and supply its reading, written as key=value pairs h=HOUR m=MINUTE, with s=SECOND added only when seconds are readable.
h=1 m=9 s=45
